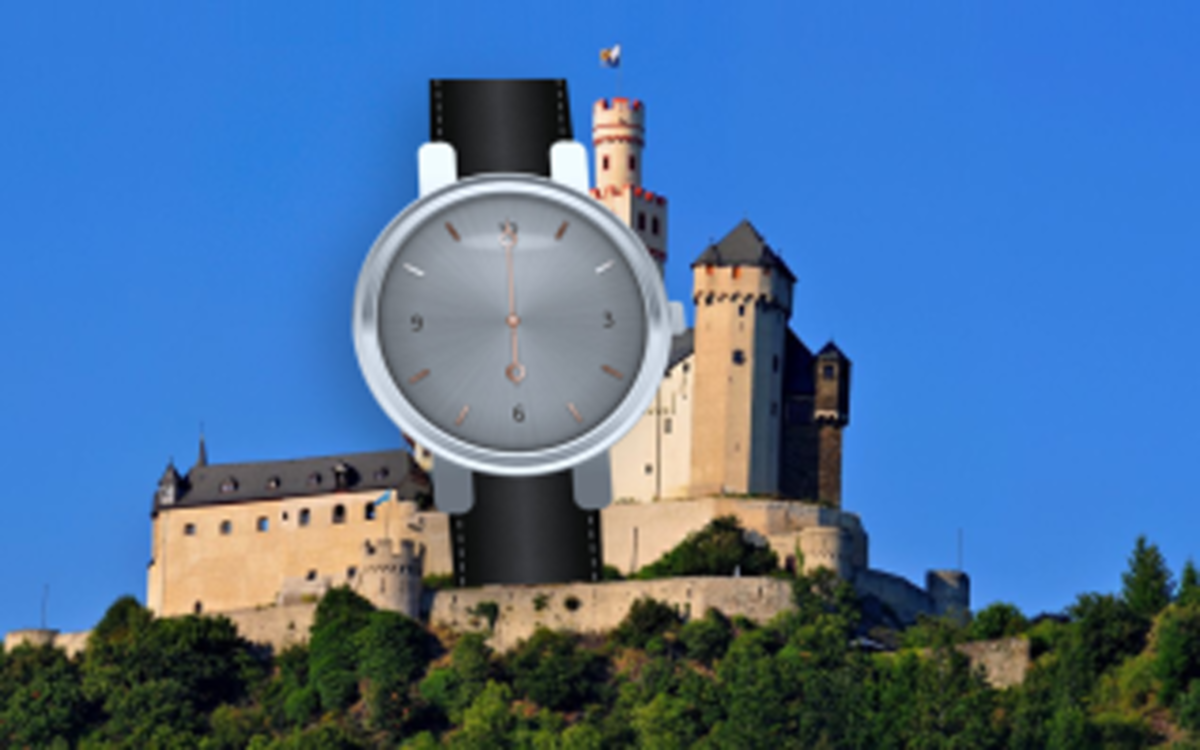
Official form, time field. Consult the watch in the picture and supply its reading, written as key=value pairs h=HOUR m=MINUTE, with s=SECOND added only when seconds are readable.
h=6 m=0
